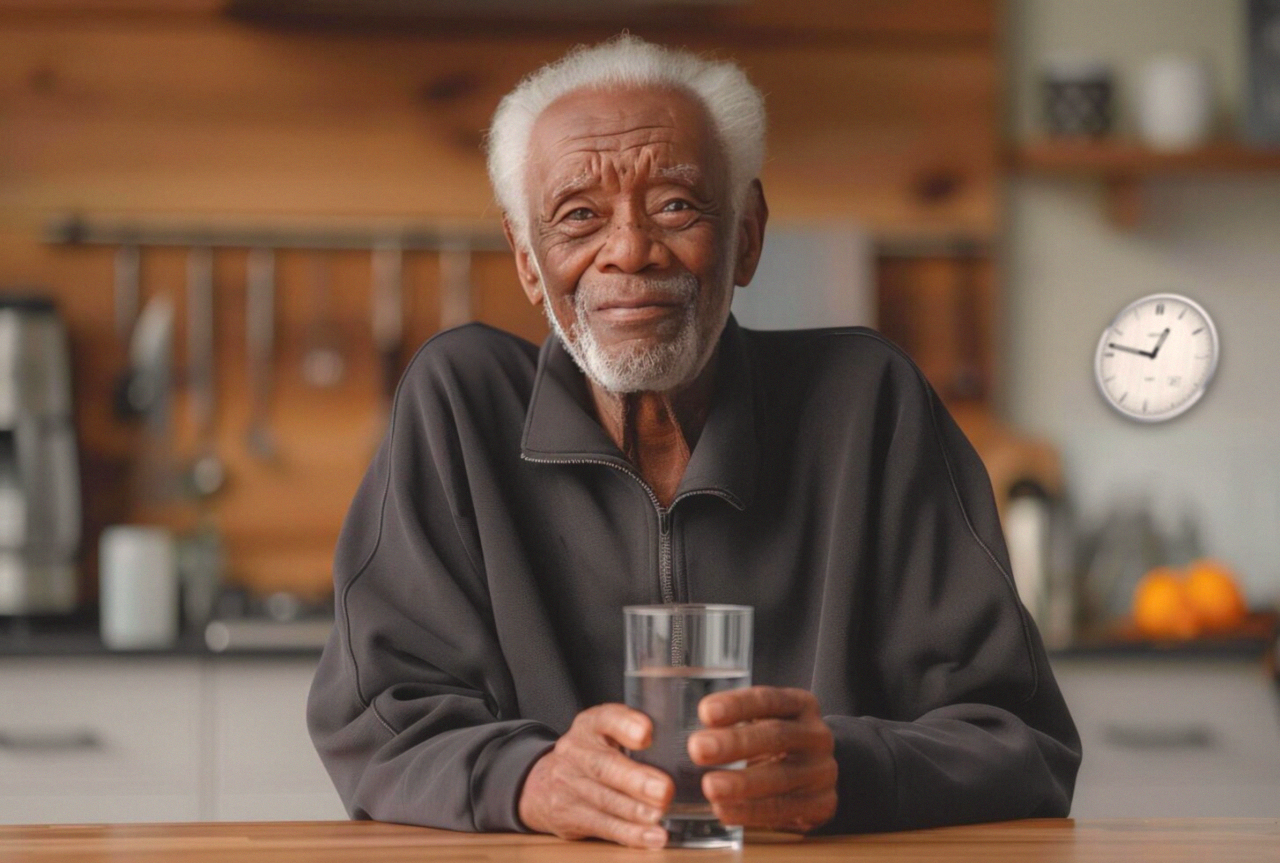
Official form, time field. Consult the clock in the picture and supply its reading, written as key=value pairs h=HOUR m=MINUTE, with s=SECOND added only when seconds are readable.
h=12 m=47
